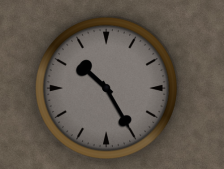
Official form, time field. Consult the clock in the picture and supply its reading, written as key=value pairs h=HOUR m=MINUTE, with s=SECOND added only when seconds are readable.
h=10 m=25
